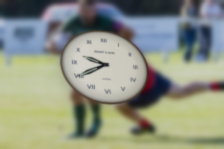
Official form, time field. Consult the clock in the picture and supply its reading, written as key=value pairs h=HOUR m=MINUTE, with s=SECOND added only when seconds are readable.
h=9 m=40
